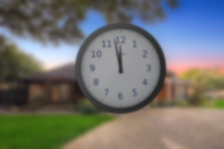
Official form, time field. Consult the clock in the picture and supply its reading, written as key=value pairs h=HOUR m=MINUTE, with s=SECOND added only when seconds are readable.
h=11 m=58
